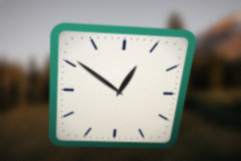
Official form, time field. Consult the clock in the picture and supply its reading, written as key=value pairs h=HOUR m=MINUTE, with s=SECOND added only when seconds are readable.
h=12 m=51
